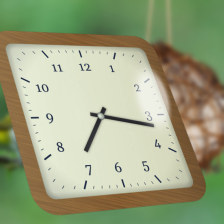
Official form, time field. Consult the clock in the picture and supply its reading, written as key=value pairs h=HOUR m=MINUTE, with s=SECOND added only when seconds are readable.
h=7 m=17
